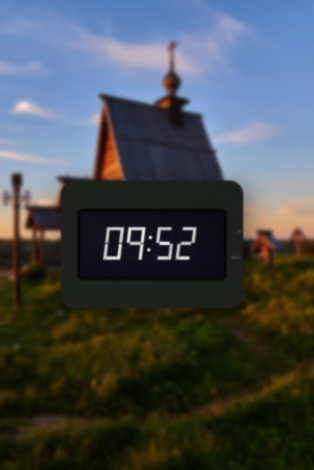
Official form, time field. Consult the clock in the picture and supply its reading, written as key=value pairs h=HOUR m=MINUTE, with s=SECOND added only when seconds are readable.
h=9 m=52
